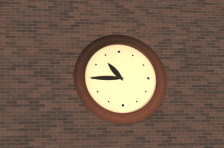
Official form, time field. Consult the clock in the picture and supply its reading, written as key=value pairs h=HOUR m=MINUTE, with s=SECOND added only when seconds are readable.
h=10 m=45
